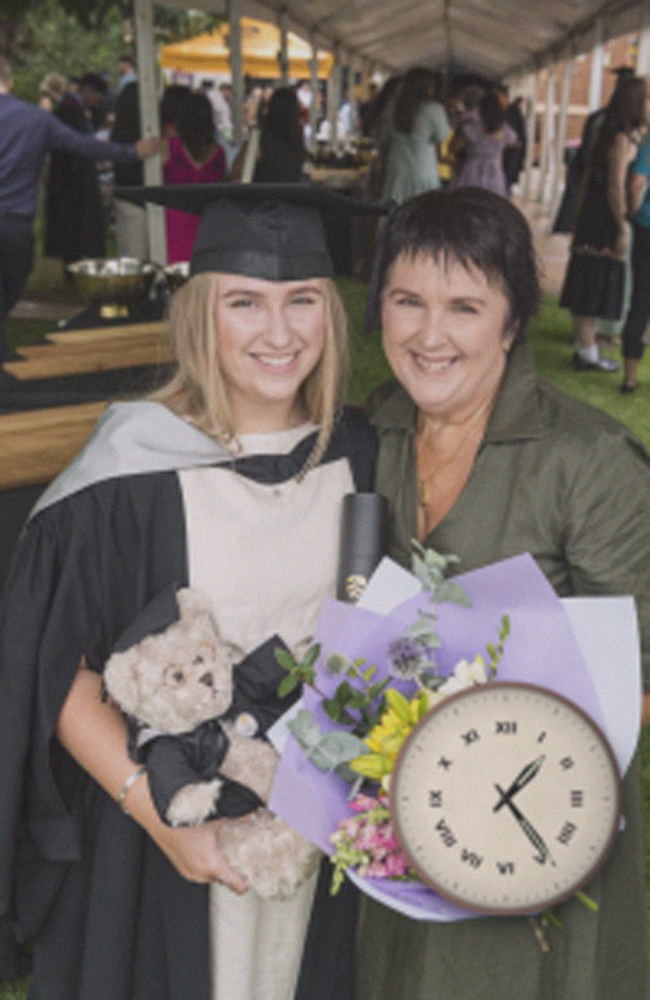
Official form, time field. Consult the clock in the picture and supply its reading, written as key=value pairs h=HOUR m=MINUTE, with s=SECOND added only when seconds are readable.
h=1 m=24
